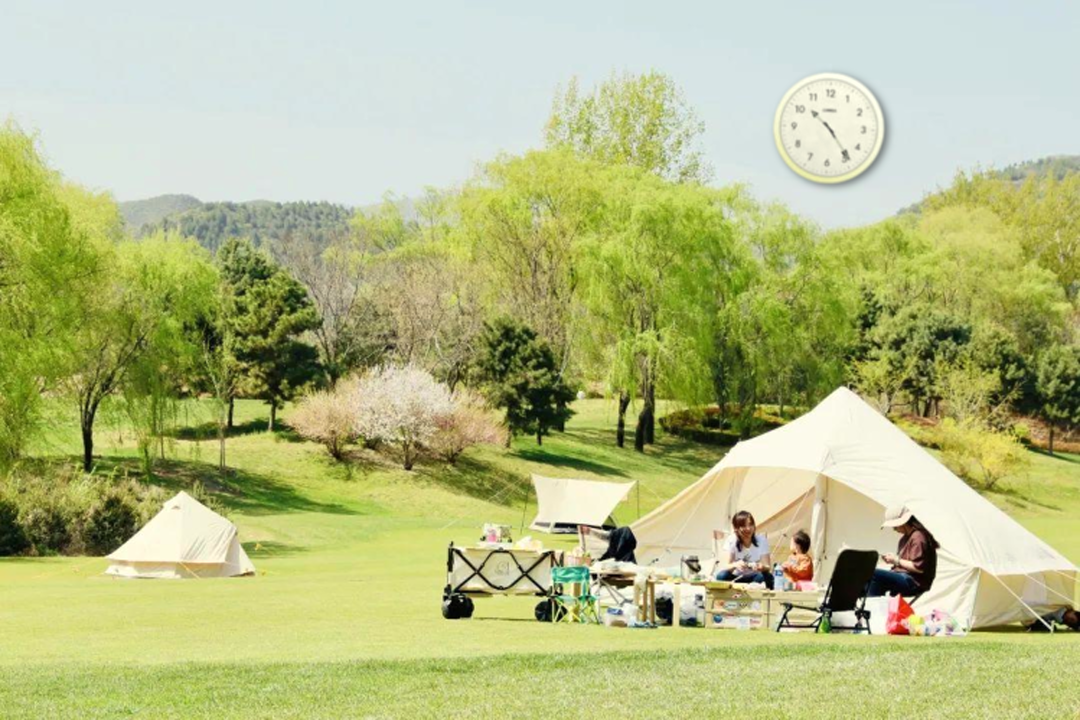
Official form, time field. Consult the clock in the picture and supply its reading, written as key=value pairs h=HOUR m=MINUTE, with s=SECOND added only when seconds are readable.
h=10 m=24
